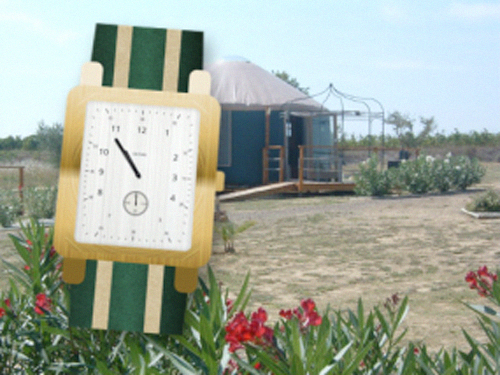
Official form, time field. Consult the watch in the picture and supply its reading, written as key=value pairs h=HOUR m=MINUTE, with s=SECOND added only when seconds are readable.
h=10 m=54
